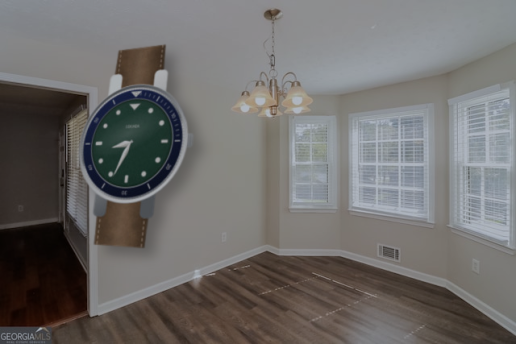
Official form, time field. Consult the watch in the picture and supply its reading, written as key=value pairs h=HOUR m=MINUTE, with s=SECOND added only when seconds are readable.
h=8 m=34
